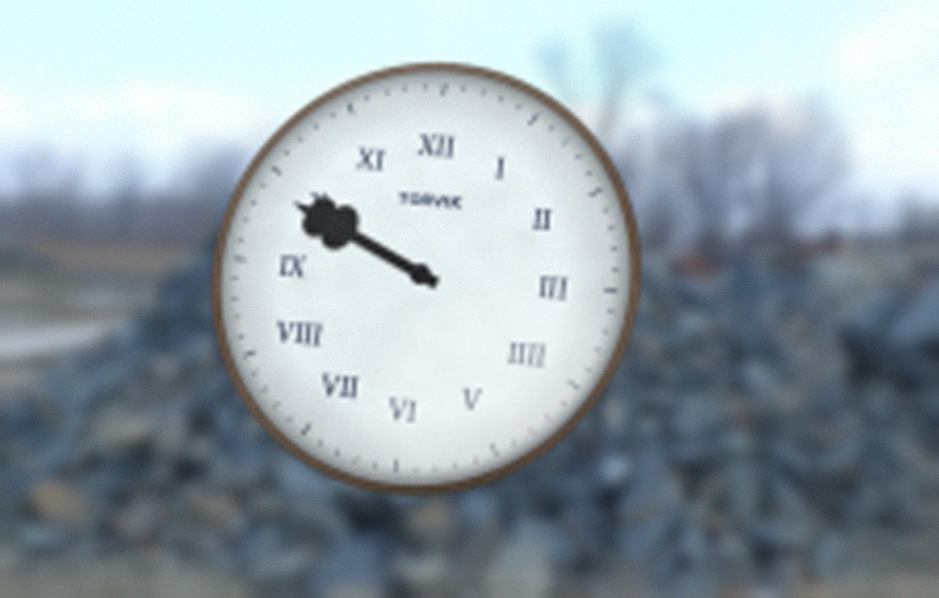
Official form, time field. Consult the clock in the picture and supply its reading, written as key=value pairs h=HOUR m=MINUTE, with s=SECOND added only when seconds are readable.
h=9 m=49
